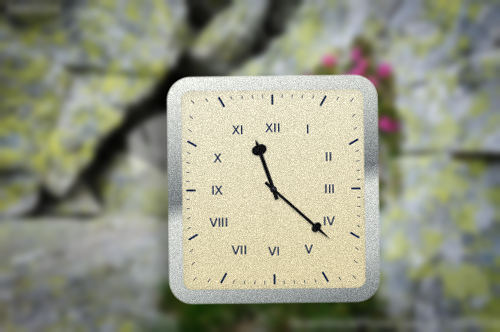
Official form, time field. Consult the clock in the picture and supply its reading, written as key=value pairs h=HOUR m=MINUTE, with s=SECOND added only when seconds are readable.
h=11 m=22
